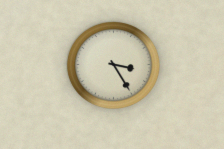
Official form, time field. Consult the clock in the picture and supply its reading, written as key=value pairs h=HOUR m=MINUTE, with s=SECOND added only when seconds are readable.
h=3 m=25
